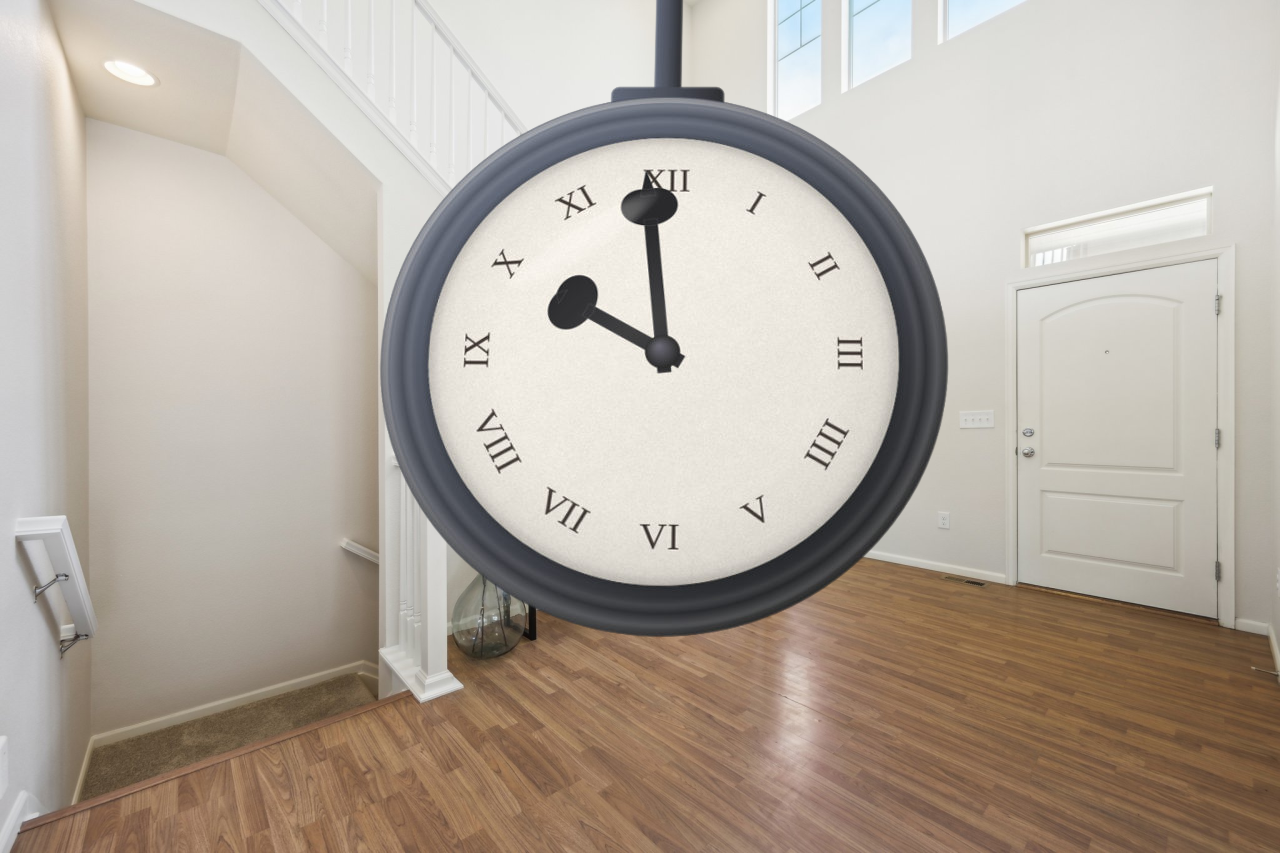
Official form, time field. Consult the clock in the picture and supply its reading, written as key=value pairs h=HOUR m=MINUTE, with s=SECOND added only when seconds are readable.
h=9 m=59
